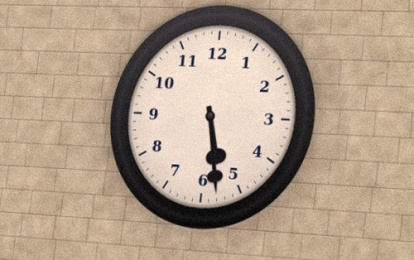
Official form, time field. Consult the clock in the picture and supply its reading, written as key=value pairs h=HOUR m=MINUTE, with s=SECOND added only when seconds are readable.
h=5 m=28
